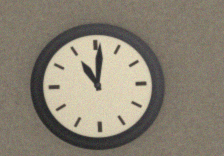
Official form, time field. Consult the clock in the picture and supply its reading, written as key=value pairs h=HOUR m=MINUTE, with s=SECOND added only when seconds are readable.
h=11 m=1
